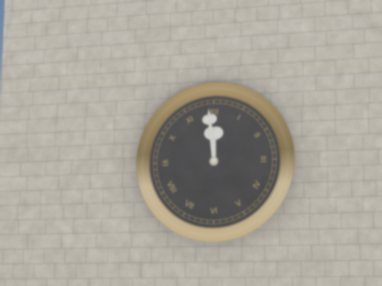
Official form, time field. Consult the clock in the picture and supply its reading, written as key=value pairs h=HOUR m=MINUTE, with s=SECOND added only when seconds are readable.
h=11 m=59
